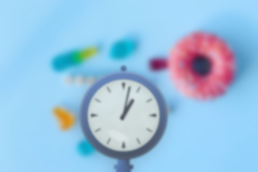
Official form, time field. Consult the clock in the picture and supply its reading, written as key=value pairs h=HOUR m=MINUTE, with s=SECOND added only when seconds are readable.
h=1 m=2
